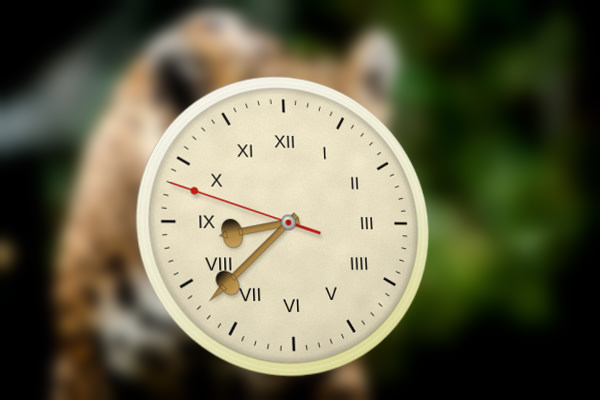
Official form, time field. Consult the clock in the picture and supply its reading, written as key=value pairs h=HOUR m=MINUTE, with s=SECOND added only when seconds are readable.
h=8 m=37 s=48
